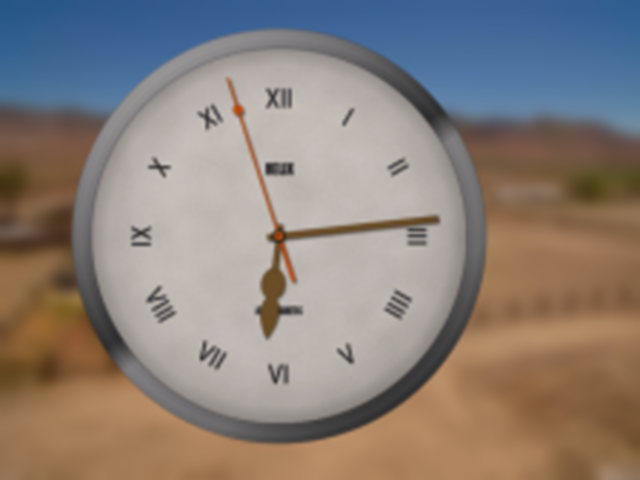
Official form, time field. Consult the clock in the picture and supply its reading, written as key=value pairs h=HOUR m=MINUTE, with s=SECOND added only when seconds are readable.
h=6 m=13 s=57
